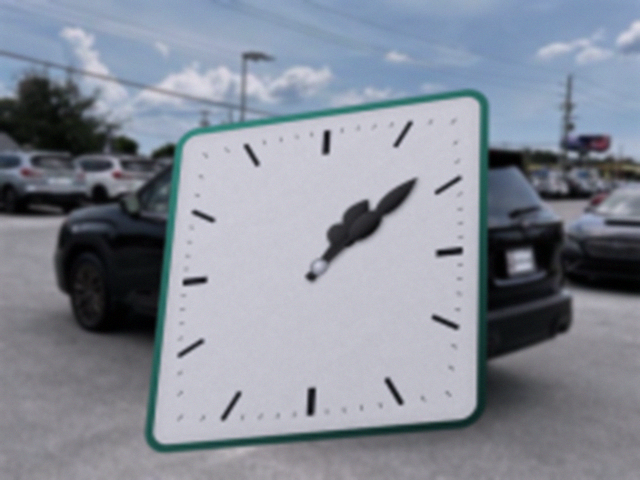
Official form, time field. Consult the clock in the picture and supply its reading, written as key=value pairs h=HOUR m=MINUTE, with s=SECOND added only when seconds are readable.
h=1 m=8
